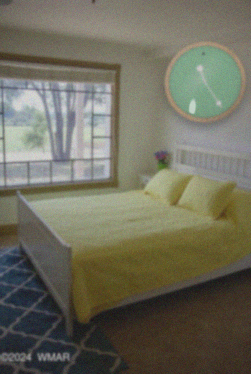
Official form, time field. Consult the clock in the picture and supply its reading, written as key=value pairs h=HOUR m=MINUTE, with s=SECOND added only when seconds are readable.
h=11 m=25
